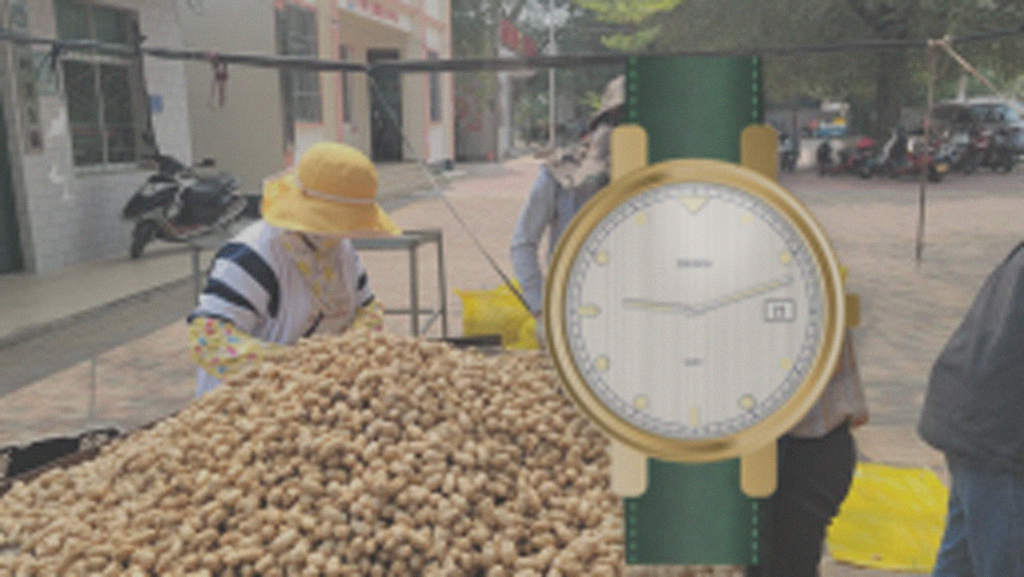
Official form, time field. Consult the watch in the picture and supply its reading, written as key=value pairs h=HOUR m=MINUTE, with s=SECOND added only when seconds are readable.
h=9 m=12
